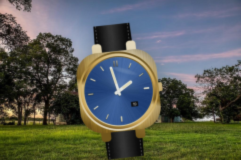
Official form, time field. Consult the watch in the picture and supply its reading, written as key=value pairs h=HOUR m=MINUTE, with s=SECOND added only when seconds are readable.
h=1 m=58
